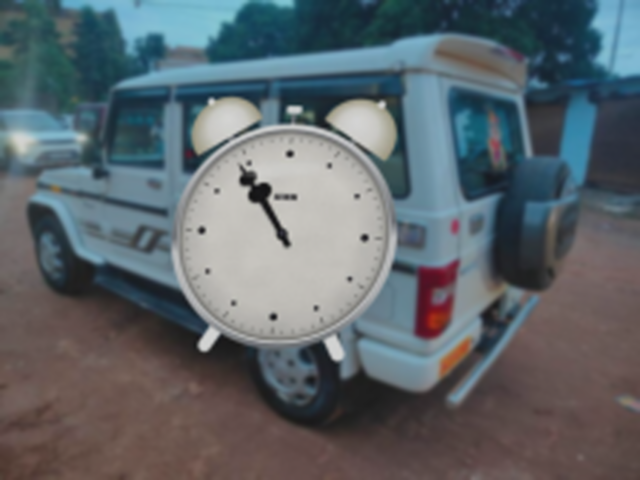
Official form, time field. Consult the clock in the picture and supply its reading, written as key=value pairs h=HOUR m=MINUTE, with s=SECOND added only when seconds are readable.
h=10 m=54
